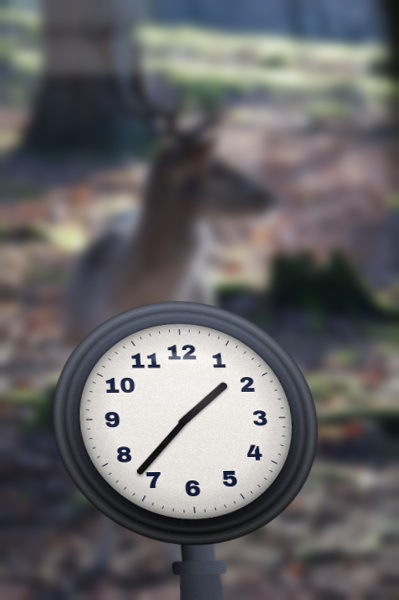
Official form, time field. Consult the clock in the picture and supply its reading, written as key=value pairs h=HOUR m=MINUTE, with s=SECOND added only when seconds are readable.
h=1 m=37
